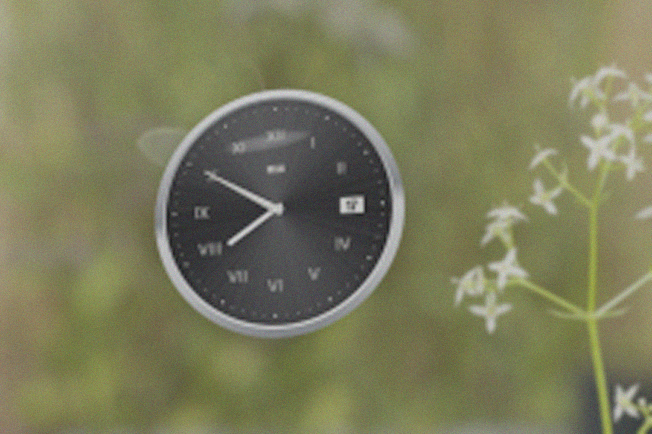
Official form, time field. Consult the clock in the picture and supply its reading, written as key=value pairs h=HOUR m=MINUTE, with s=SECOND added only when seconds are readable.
h=7 m=50
